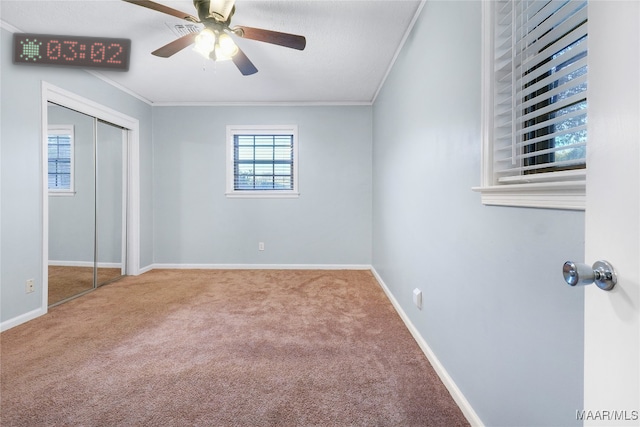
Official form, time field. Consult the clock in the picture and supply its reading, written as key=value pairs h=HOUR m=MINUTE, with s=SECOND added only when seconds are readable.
h=3 m=2
